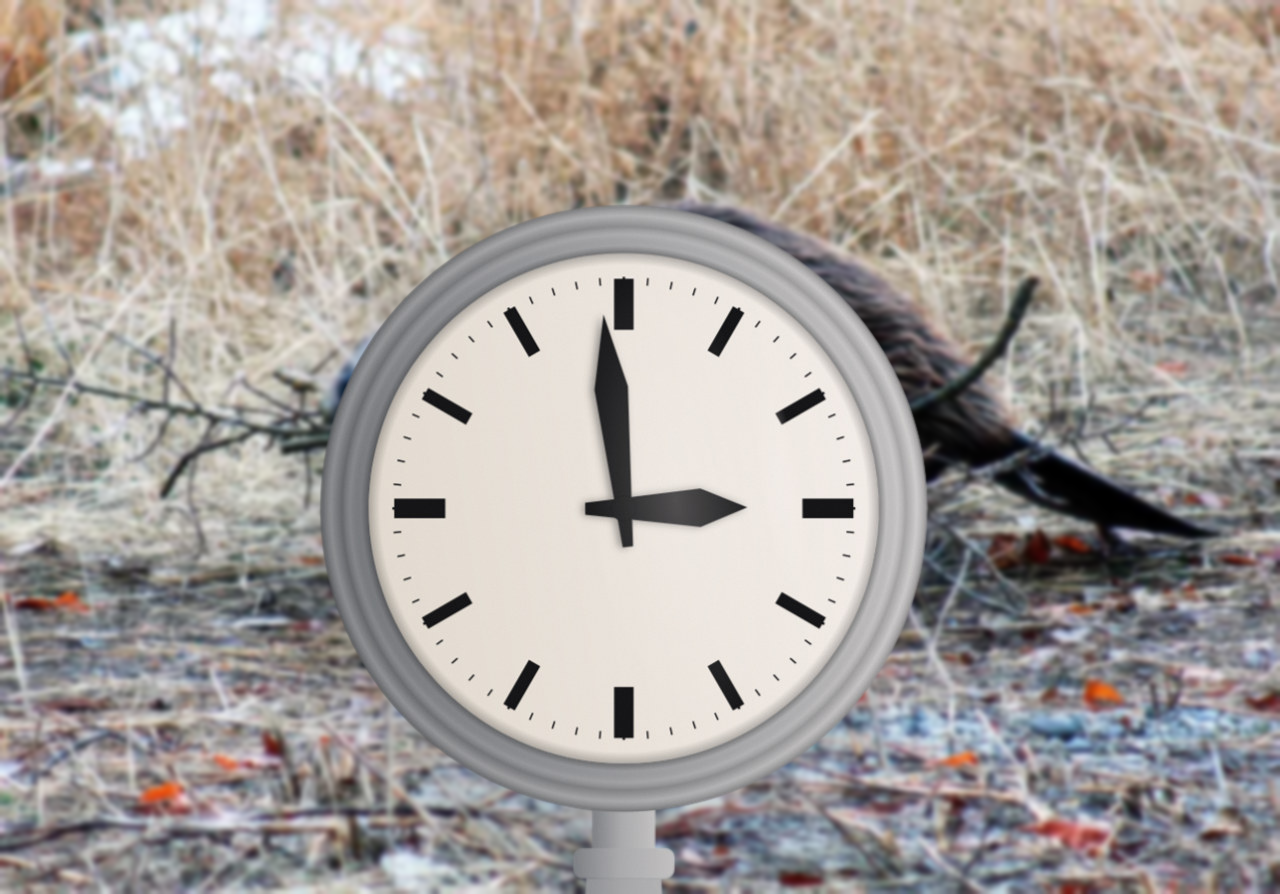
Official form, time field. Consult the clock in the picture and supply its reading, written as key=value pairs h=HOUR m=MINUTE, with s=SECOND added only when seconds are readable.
h=2 m=59
